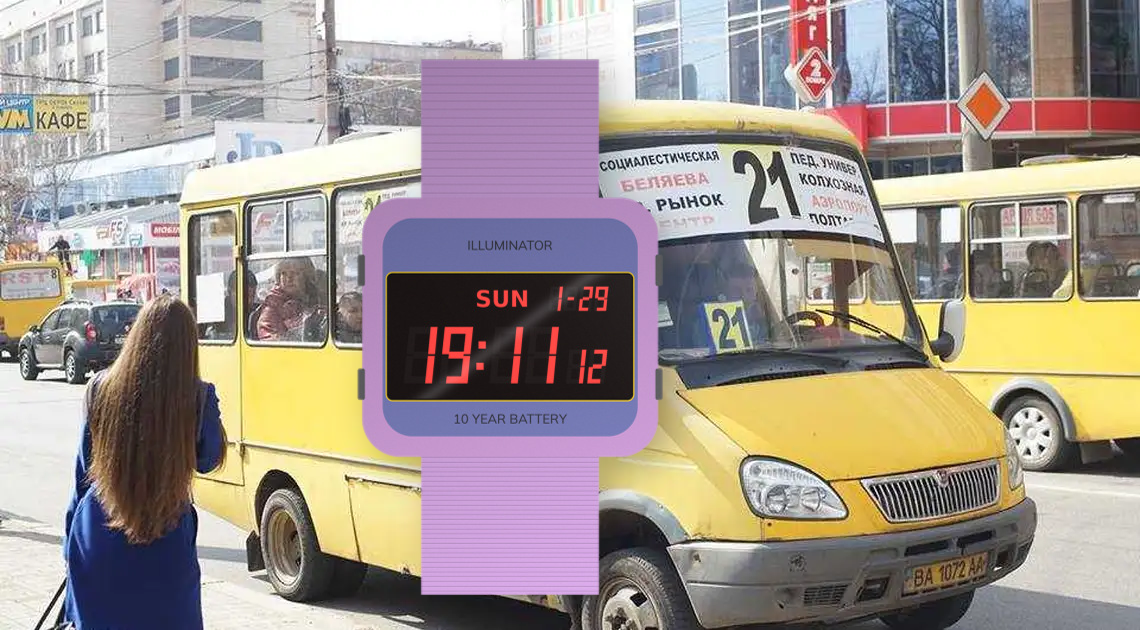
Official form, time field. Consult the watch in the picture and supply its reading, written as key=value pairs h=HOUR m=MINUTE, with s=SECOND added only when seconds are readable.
h=19 m=11 s=12
